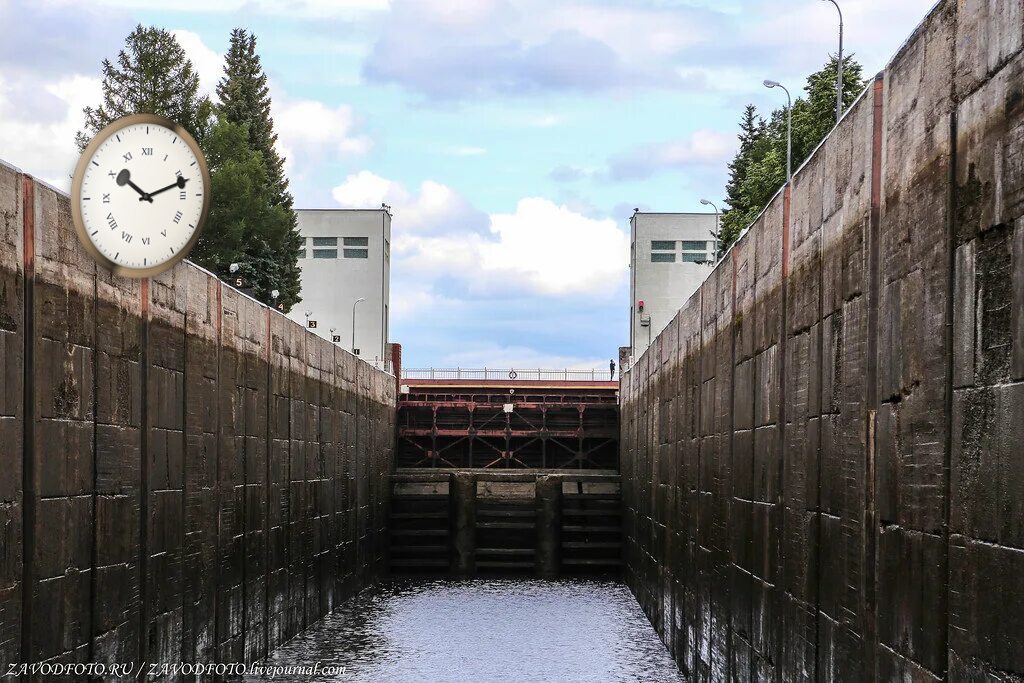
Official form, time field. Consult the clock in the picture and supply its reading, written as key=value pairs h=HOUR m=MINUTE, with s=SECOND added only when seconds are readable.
h=10 m=12
